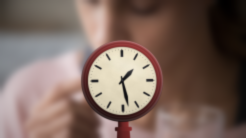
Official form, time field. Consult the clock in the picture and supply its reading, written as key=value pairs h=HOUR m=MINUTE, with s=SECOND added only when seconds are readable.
h=1 m=28
